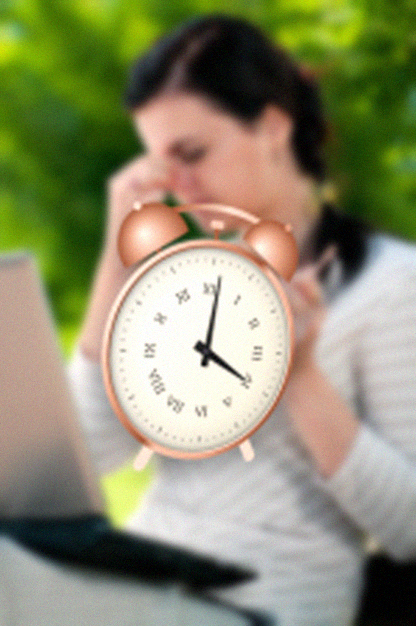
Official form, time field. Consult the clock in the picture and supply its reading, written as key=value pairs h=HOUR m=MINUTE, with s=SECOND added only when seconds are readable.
h=4 m=1
